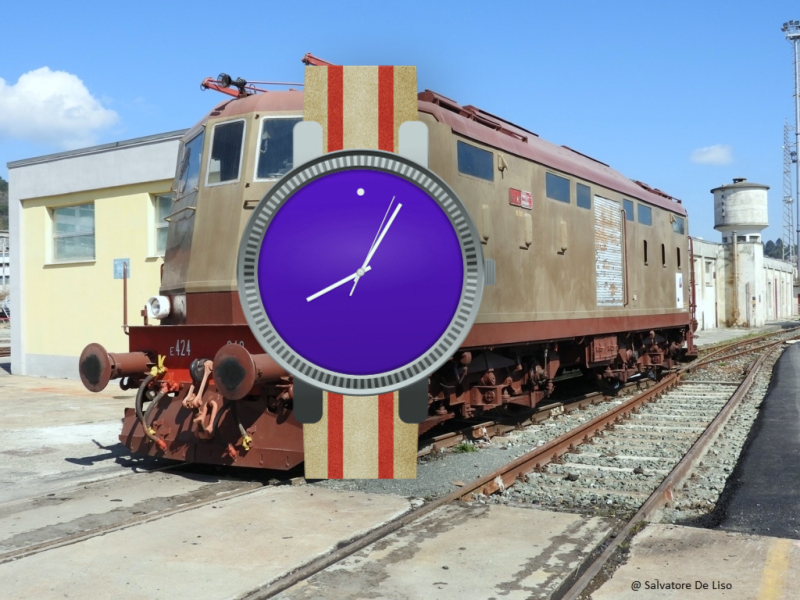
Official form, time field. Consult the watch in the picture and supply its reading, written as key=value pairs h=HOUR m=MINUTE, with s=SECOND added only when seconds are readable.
h=8 m=5 s=4
